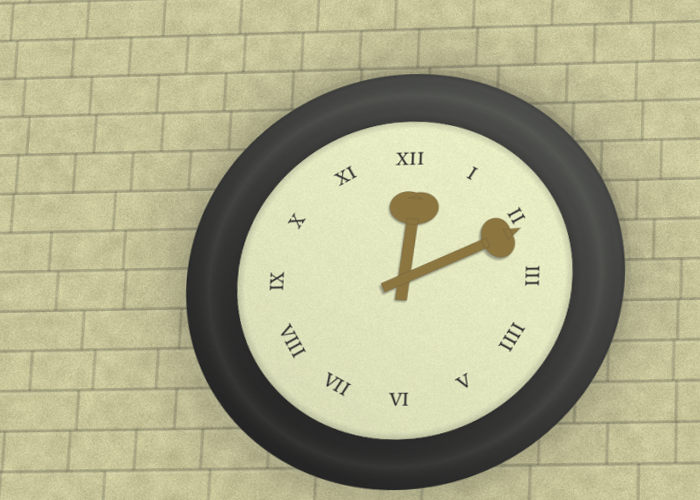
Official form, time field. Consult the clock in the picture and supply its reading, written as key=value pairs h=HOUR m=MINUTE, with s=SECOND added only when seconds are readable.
h=12 m=11
